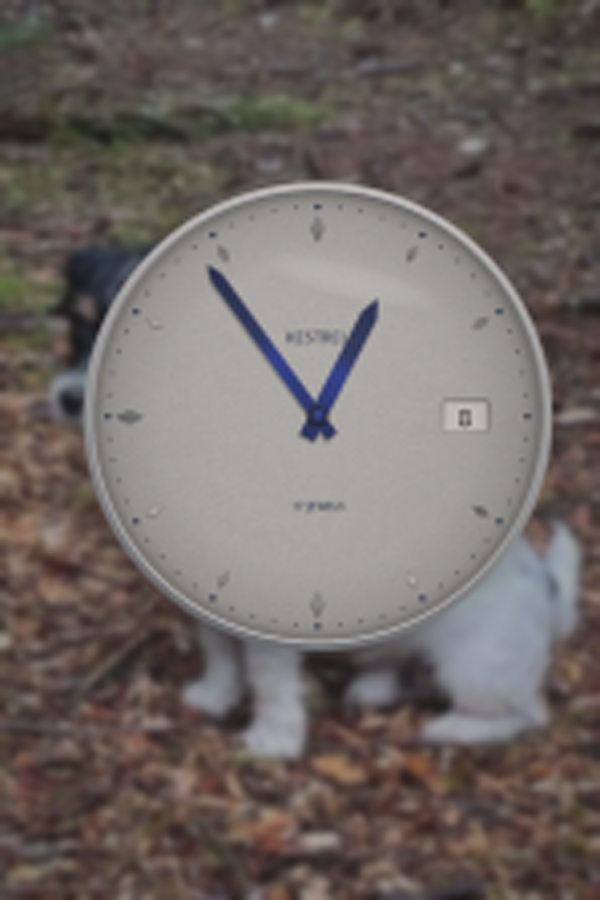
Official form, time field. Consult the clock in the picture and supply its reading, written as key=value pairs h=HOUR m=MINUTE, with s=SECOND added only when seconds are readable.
h=12 m=54
